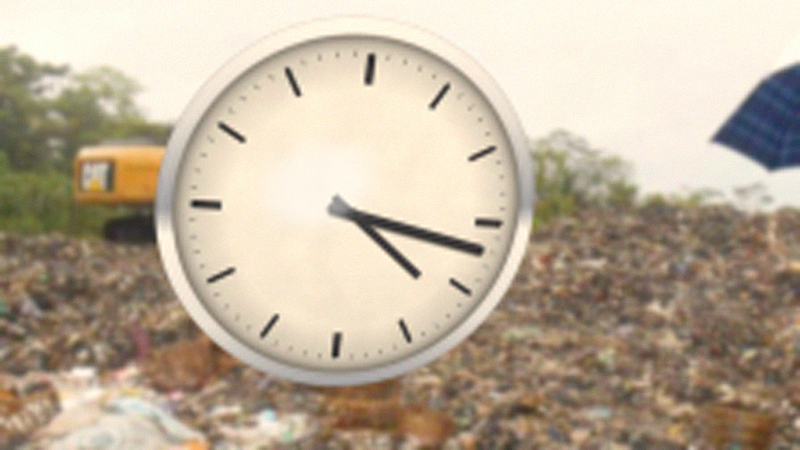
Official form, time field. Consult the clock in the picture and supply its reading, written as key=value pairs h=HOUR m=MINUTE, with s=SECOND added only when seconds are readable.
h=4 m=17
